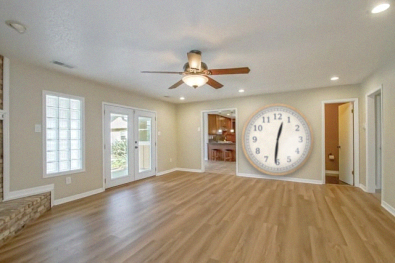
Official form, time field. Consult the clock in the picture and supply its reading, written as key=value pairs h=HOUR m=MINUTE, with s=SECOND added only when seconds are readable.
h=12 m=31
